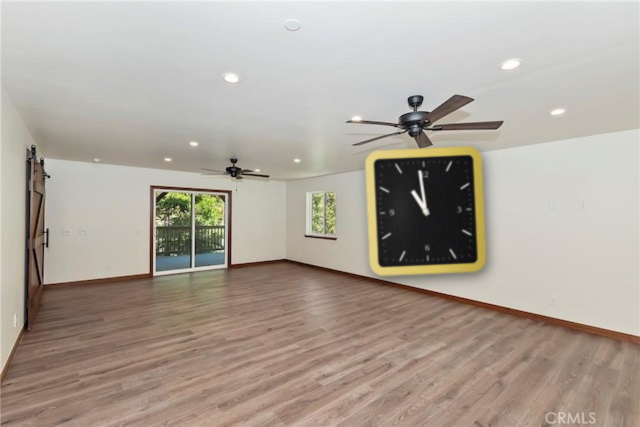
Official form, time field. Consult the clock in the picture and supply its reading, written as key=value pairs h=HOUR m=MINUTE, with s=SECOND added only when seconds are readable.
h=10 m=59
